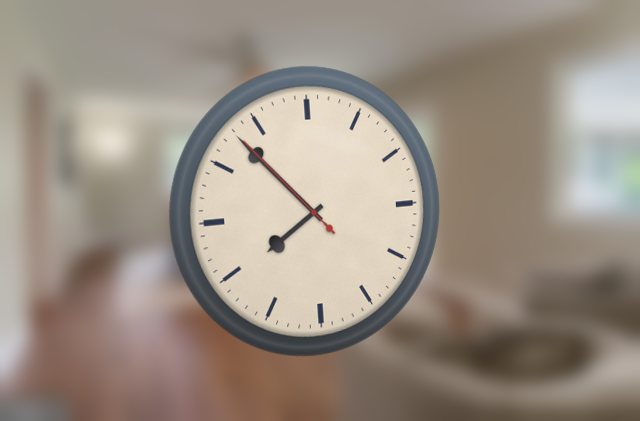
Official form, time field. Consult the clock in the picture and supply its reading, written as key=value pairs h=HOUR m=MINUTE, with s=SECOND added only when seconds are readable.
h=7 m=52 s=53
